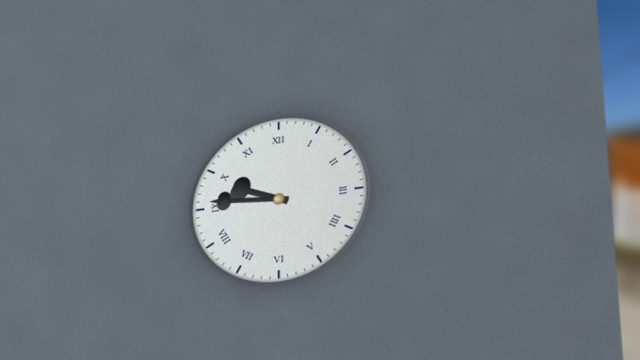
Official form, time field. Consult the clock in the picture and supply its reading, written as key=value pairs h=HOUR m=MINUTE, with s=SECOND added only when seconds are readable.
h=9 m=46
